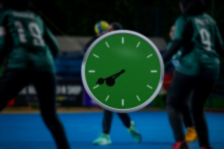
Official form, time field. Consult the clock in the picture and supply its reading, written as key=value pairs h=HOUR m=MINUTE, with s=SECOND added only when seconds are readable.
h=7 m=41
